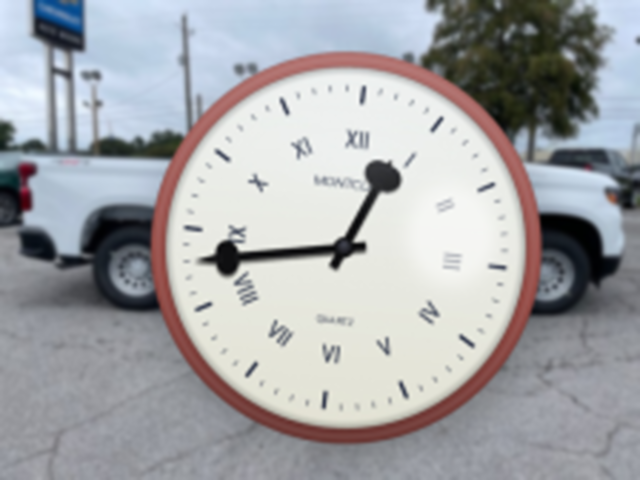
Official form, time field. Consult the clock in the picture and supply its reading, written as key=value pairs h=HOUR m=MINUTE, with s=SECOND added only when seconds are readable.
h=12 m=43
